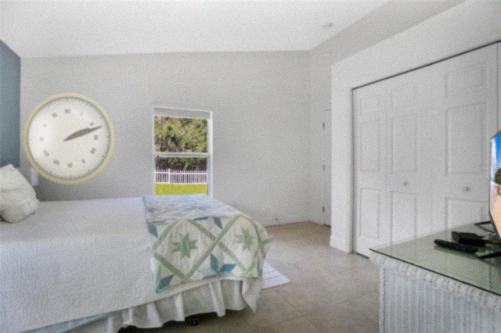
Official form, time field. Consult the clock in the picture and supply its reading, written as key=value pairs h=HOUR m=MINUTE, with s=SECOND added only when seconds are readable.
h=2 m=12
